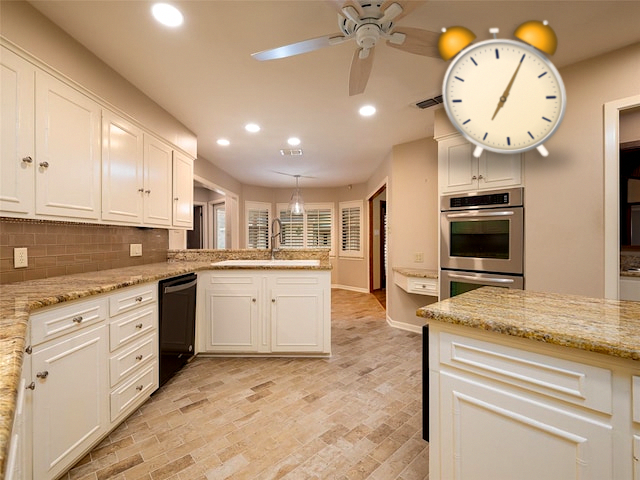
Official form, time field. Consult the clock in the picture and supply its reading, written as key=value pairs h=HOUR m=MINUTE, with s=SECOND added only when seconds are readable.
h=7 m=5
